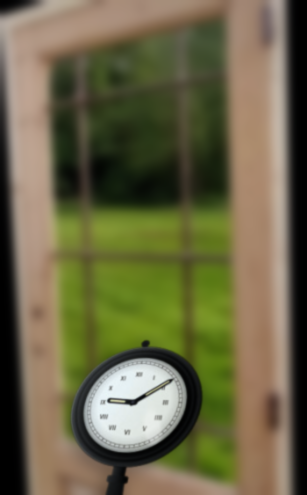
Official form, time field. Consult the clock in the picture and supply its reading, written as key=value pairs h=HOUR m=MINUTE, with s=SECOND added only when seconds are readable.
h=9 m=9
